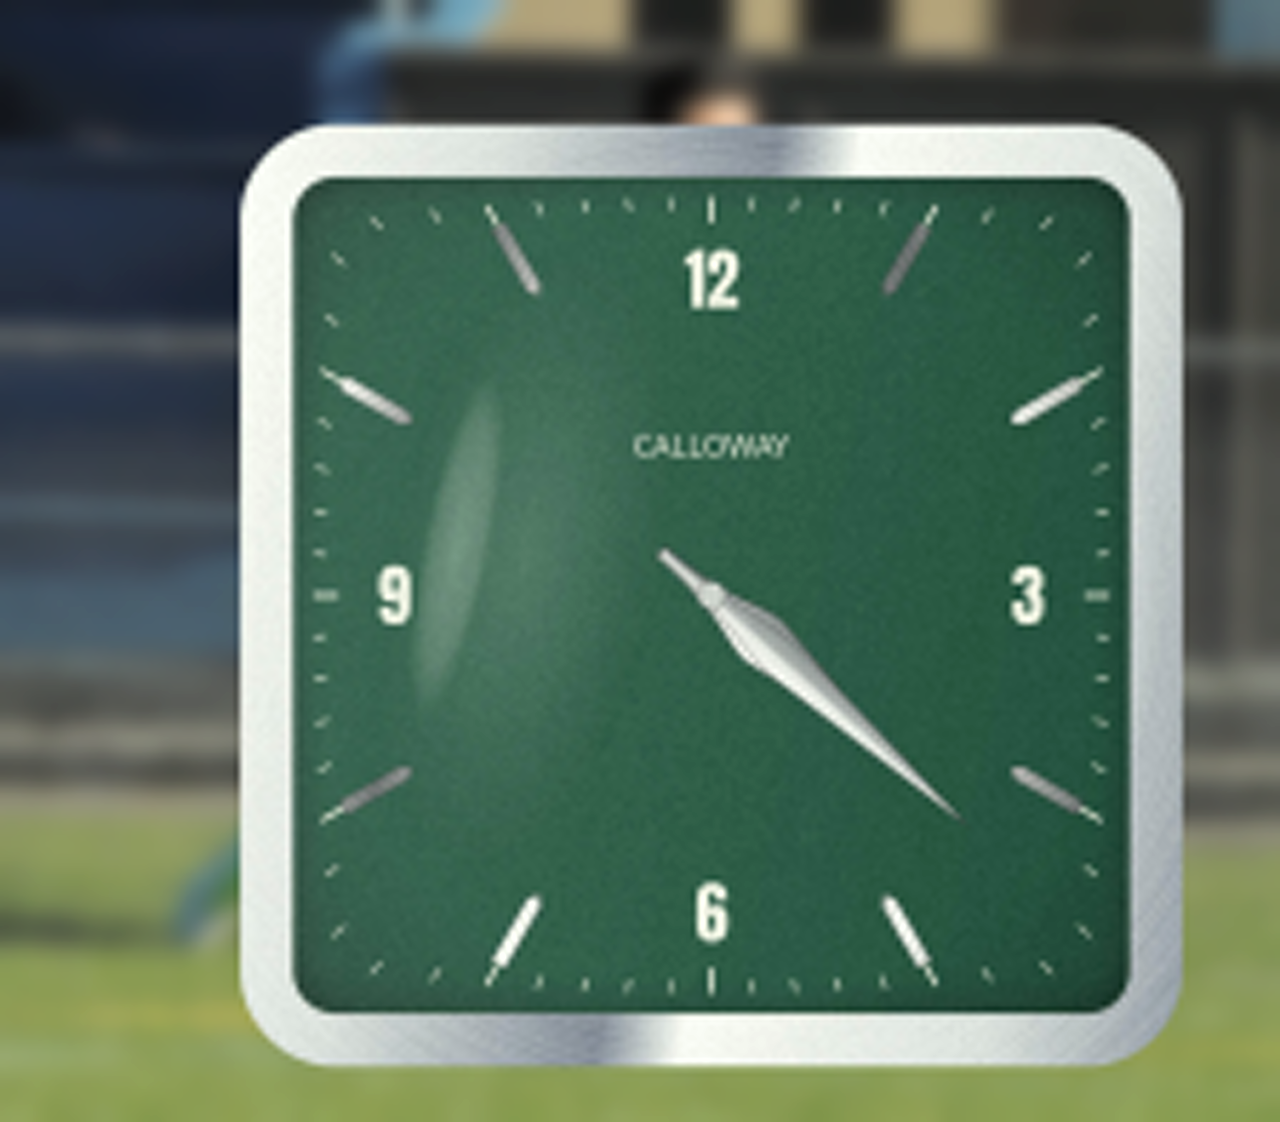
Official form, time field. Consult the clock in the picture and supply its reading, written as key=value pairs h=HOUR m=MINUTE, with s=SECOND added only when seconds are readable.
h=4 m=22
